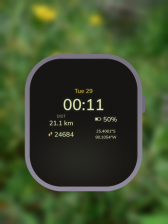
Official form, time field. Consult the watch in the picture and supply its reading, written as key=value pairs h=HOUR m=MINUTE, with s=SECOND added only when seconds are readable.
h=0 m=11
